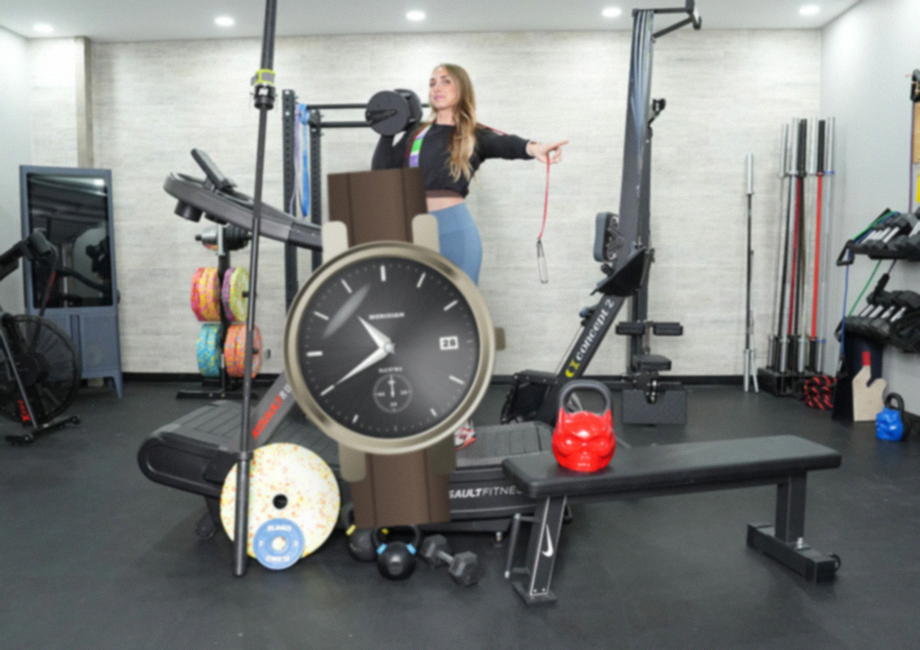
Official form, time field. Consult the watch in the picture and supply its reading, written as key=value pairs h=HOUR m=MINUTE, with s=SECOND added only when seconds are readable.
h=10 m=40
